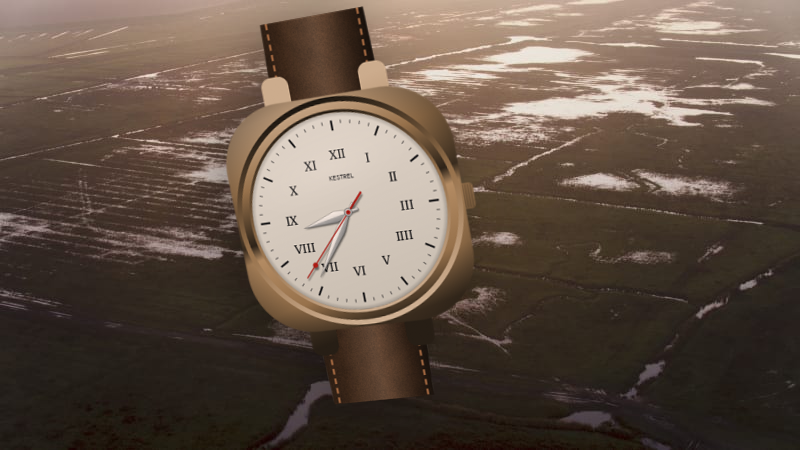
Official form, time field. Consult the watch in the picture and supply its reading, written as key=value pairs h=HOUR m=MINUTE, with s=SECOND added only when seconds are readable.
h=8 m=35 s=37
